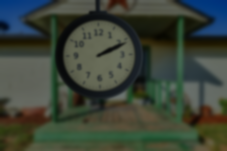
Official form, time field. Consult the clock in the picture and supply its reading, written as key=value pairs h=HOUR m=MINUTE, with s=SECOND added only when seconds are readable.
h=2 m=11
